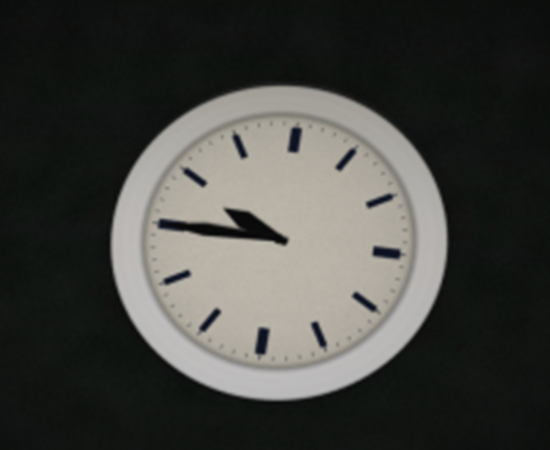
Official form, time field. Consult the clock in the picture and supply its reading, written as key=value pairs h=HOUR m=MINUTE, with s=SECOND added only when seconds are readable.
h=9 m=45
